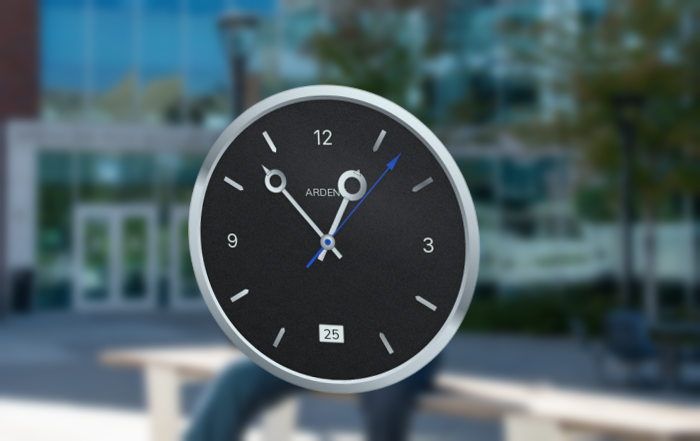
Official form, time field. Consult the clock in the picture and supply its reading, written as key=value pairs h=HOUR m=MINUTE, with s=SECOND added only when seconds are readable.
h=12 m=53 s=7
